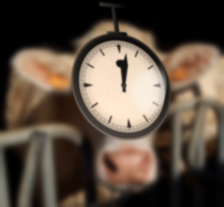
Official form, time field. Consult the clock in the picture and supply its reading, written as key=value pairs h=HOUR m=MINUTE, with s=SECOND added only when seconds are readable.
h=12 m=2
